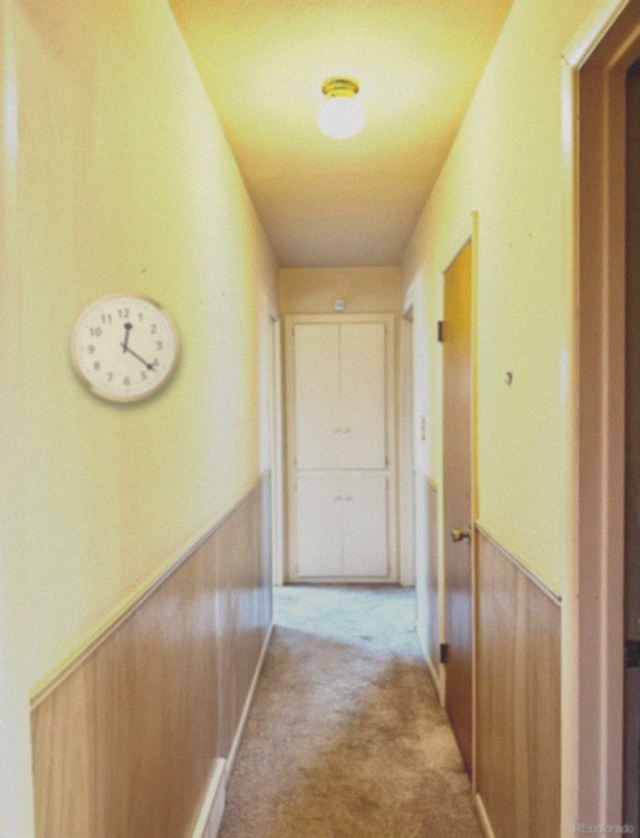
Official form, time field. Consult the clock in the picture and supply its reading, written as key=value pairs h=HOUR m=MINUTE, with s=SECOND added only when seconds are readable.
h=12 m=22
